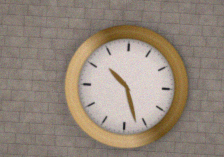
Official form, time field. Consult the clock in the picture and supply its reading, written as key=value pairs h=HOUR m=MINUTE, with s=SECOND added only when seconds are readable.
h=10 m=27
